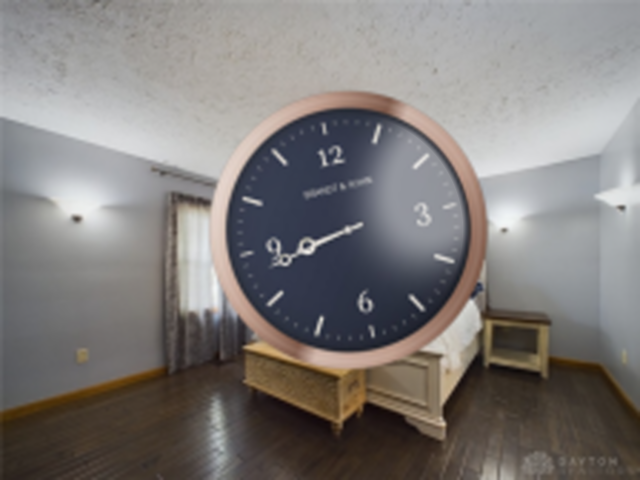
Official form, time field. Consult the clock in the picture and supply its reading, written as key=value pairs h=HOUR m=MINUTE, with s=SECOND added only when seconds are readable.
h=8 m=43
